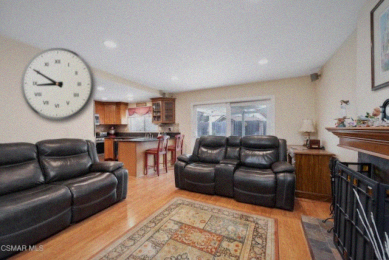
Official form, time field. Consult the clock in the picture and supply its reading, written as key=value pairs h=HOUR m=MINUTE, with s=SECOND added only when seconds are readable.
h=8 m=50
